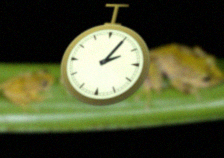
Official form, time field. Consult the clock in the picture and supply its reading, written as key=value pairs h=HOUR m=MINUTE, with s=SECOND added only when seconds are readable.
h=2 m=5
